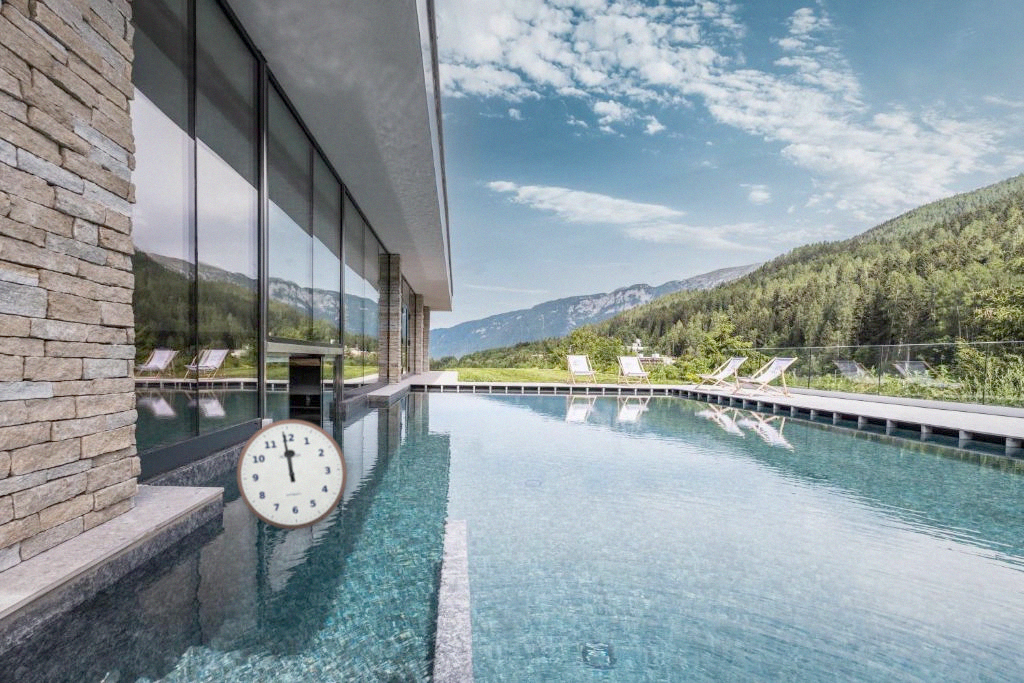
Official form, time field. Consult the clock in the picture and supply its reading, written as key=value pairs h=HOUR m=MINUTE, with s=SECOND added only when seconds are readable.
h=11 m=59
